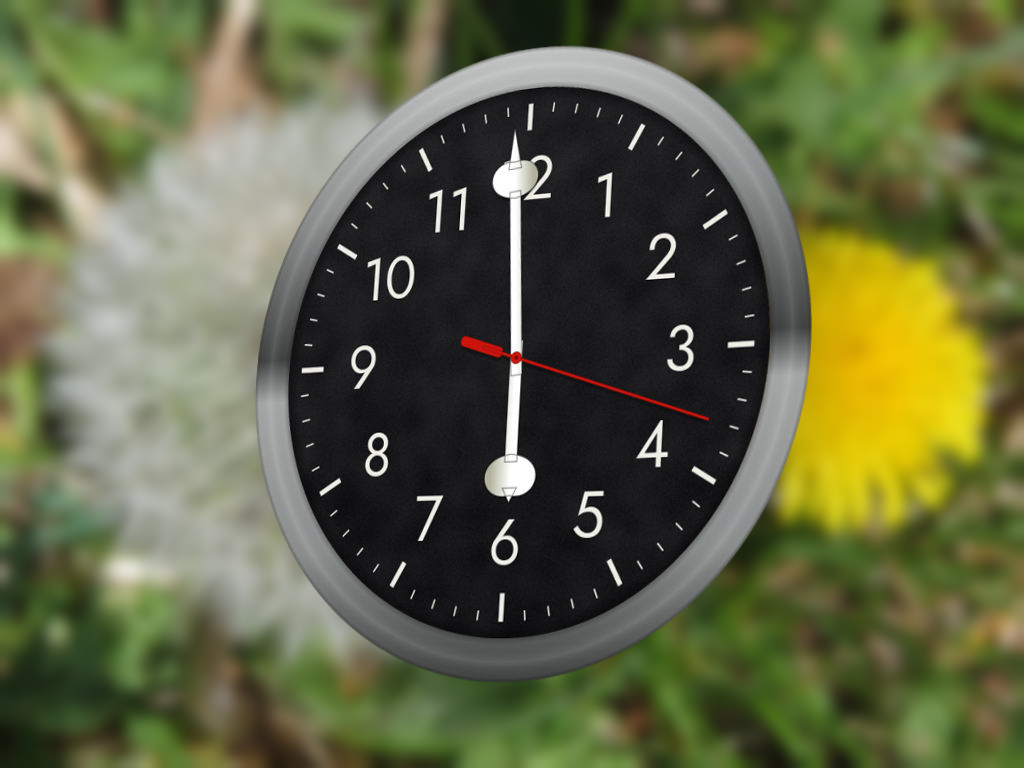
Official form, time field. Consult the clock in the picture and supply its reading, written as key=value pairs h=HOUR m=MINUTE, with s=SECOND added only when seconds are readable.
h=5 m=59 s=18
